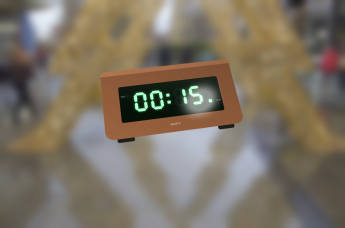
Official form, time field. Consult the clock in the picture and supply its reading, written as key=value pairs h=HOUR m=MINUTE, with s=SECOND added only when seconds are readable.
h=0 m=15
